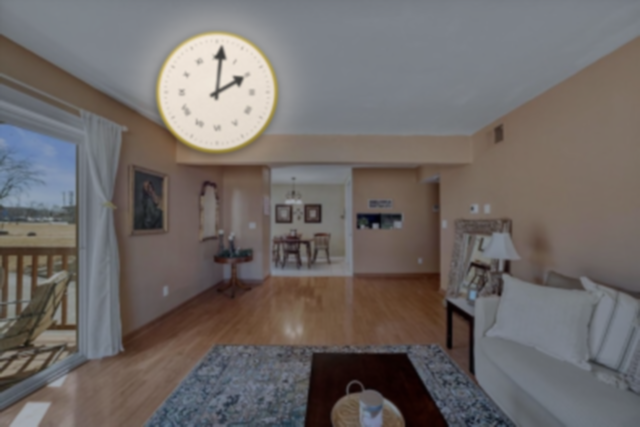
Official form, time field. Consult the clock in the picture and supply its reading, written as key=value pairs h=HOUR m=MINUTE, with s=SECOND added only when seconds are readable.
h=2 m=1
